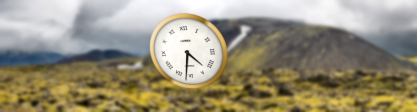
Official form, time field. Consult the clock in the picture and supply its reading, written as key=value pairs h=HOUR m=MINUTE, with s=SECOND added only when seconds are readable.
h=4 m=32
